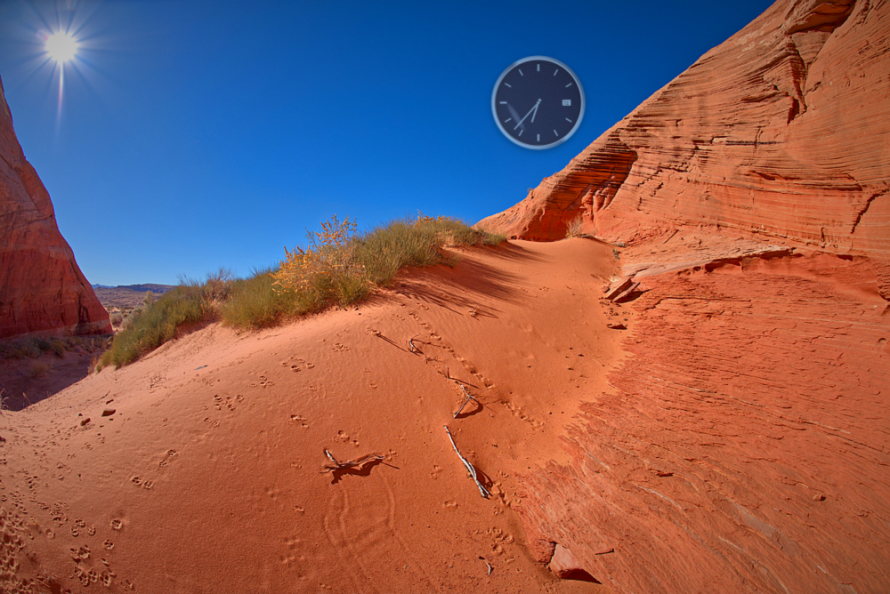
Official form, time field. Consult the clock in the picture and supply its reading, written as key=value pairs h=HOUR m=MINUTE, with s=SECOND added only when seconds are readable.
h=6 m=37
